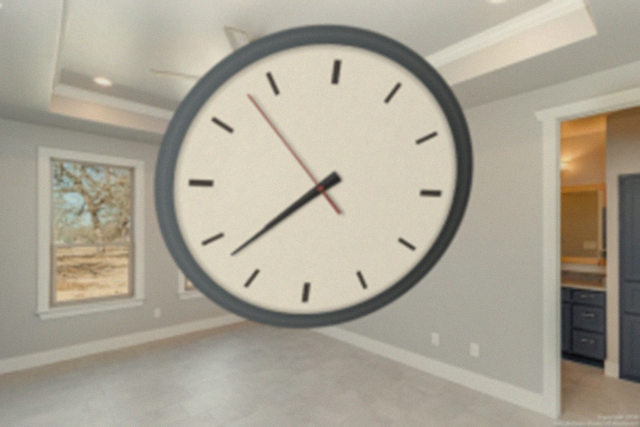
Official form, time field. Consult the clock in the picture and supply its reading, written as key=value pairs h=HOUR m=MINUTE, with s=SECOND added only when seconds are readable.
h=7 m=37 s=53
